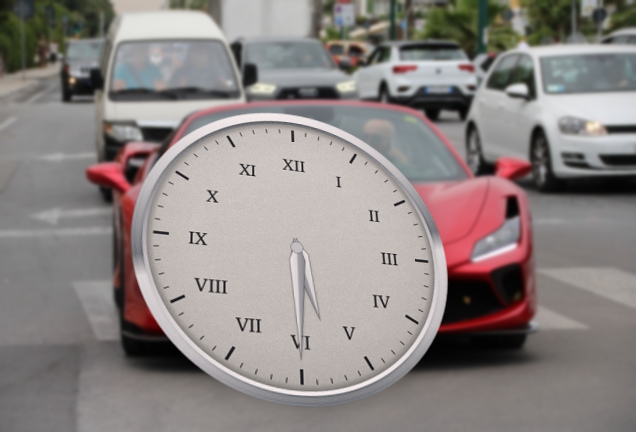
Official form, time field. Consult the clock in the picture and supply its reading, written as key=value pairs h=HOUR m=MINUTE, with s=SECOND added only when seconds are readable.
h=5 m=30
